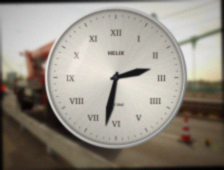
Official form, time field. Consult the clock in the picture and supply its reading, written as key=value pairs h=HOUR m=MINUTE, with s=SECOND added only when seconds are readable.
h=2 m=32
